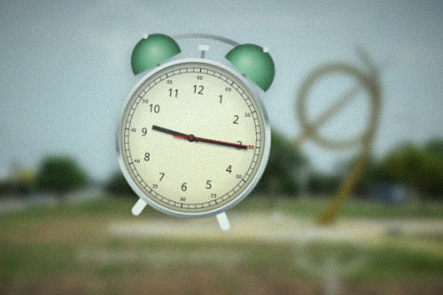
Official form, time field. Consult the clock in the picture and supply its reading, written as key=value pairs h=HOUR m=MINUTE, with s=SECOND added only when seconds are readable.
h=9 m=15 s=15
